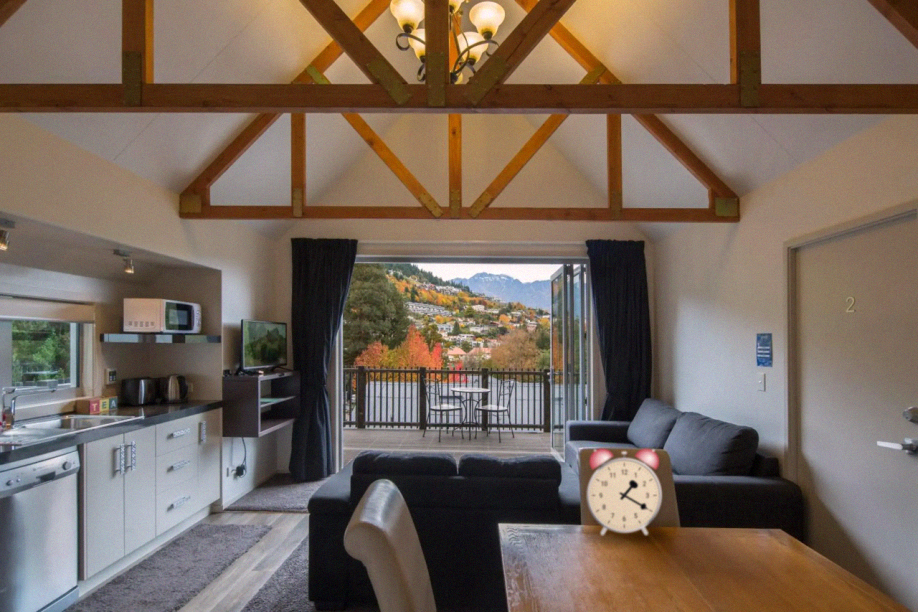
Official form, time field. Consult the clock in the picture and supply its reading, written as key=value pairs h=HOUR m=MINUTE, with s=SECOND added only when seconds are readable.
h=1 m=20
